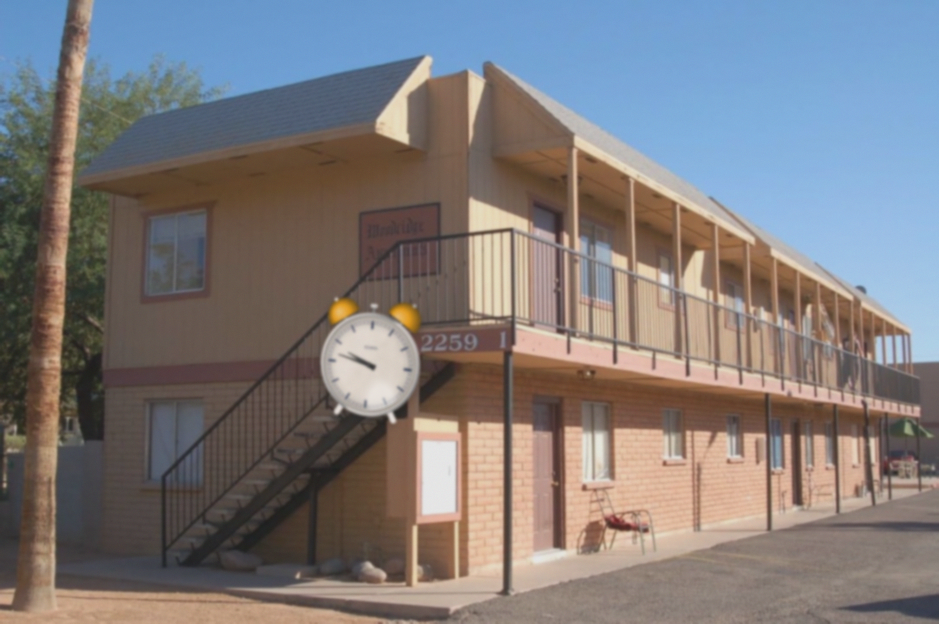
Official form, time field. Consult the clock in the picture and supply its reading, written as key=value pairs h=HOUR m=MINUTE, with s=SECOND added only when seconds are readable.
h=9 m=47
